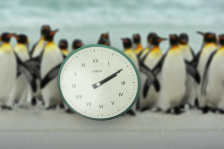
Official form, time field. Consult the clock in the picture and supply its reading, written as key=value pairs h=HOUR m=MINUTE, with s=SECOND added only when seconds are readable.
h=2 m=10
